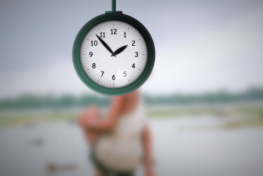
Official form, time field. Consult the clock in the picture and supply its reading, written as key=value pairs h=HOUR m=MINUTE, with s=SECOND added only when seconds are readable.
h=1 m=53
